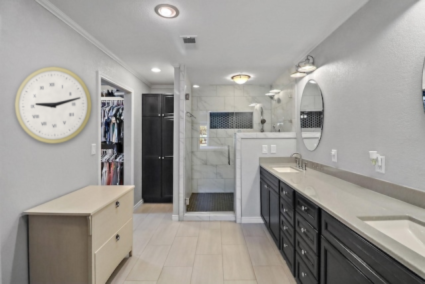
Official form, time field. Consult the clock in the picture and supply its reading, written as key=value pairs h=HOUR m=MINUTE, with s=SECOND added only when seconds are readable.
h=9 m=13
